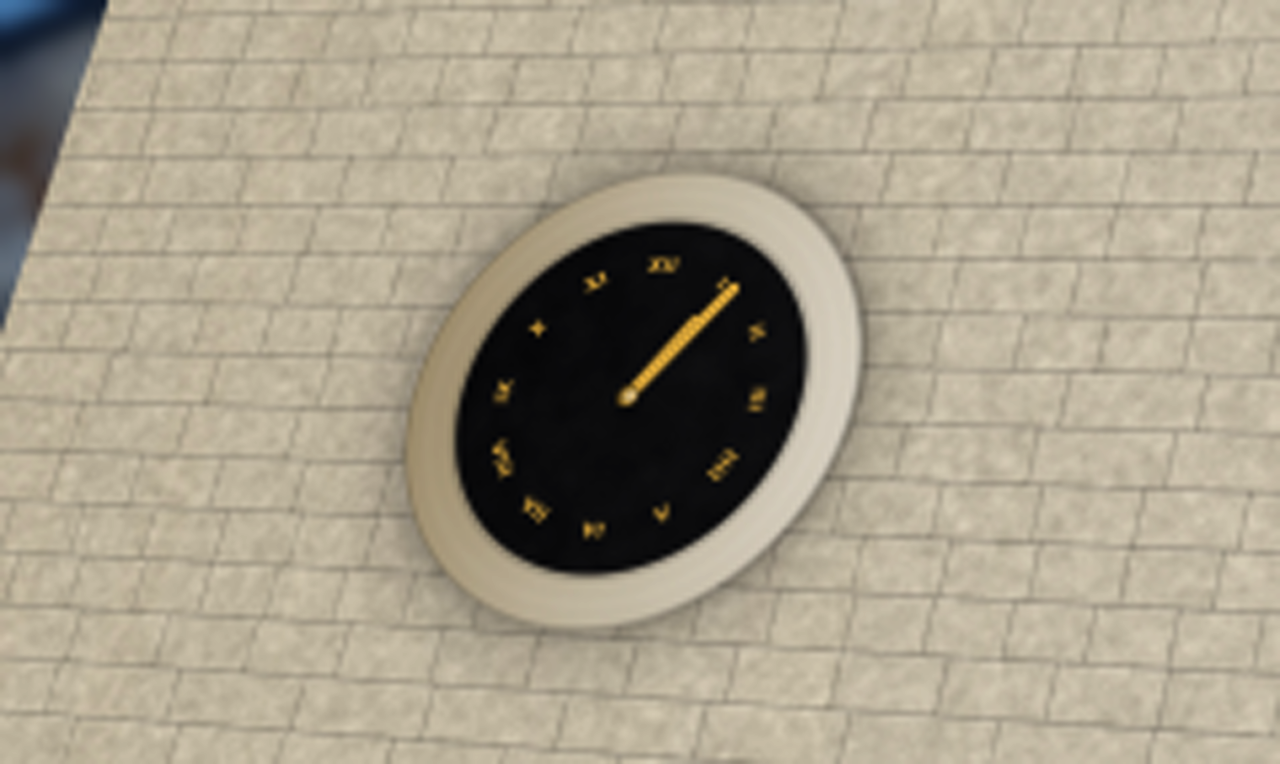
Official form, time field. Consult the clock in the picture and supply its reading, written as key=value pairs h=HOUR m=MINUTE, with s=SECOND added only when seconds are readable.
h=1 m=6
